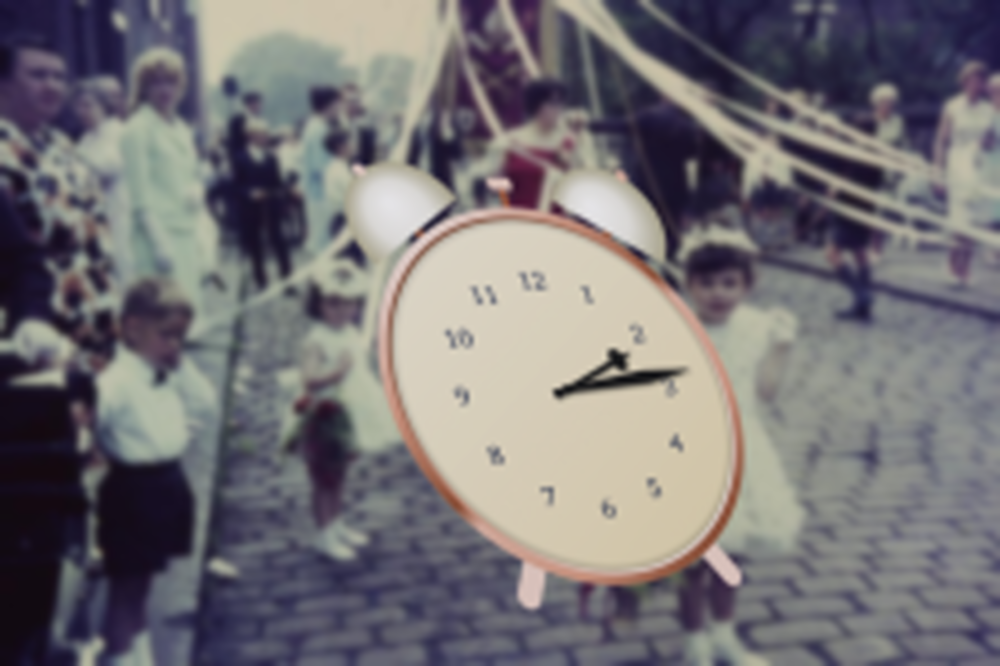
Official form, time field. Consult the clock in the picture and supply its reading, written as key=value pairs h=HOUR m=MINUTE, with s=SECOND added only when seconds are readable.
h=2 m=14
